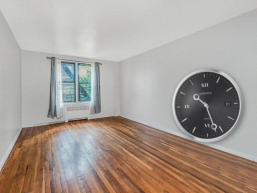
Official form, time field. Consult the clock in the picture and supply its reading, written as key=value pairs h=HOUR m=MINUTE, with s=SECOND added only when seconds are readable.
h=10 m=27
